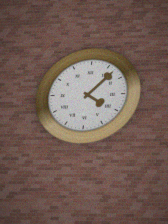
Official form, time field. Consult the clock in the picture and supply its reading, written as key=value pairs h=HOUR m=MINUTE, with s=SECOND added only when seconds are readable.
h=4 m=7
